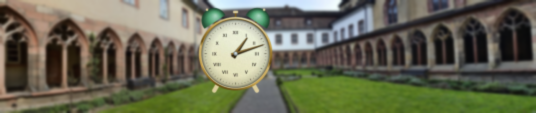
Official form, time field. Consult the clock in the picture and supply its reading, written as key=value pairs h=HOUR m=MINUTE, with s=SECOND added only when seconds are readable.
h=1 m=12
